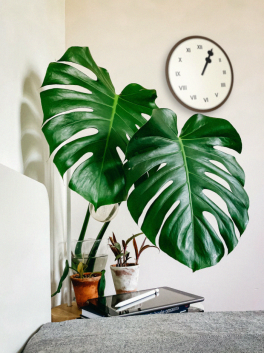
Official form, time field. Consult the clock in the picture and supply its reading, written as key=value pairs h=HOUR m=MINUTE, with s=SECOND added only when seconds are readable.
h=1 m=5
